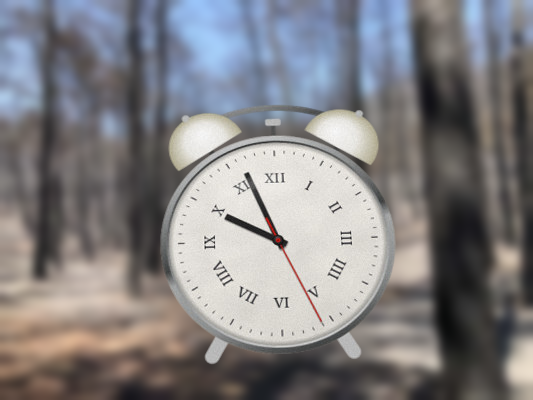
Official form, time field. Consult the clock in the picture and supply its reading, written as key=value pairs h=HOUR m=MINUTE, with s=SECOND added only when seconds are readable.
h=9 m=56 s=26
